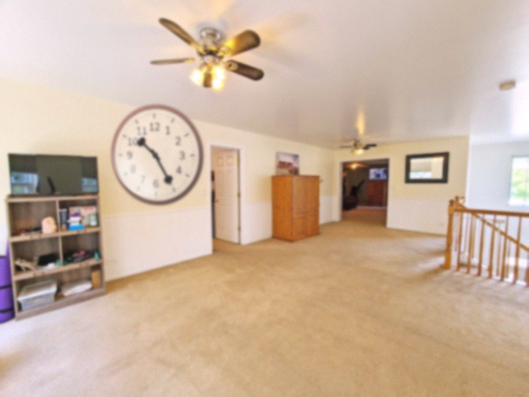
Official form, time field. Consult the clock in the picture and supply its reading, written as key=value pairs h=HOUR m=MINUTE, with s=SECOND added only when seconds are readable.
h=10 m=25
